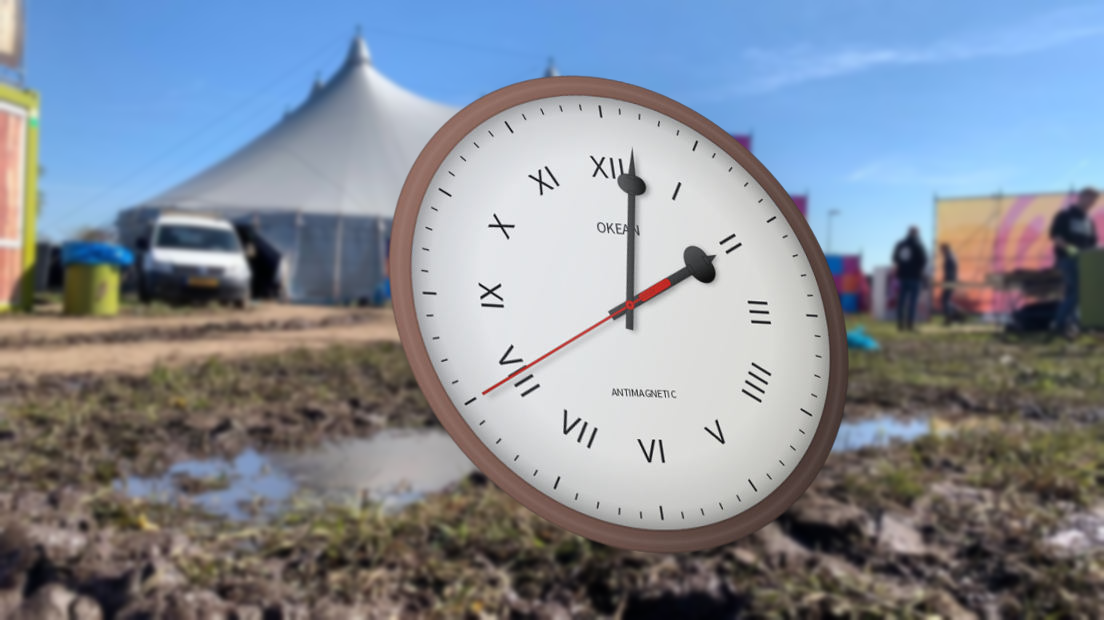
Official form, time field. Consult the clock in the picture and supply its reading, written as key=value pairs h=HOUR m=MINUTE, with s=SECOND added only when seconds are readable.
h=2 m=1 s=40
